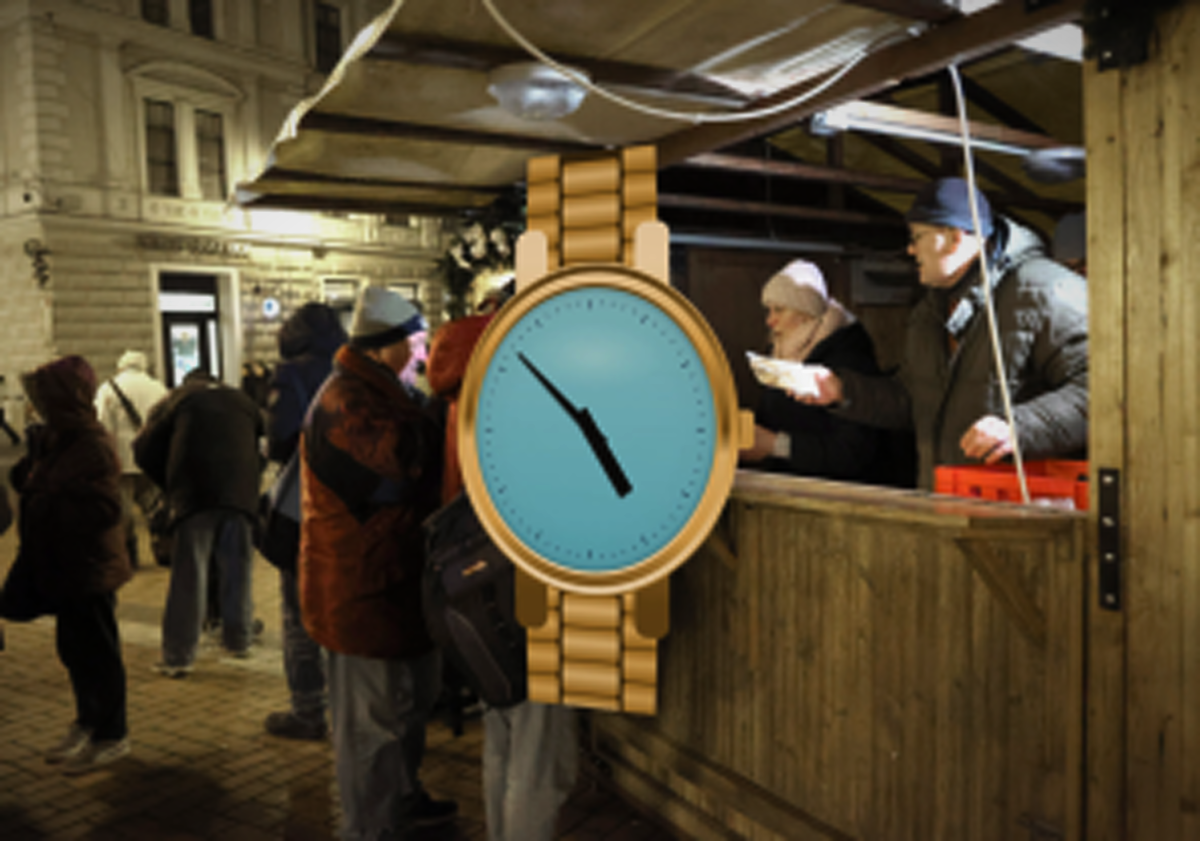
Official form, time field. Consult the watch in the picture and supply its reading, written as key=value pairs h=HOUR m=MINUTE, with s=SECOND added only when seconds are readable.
h=4 m=52
